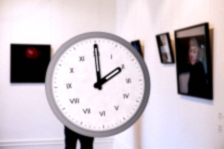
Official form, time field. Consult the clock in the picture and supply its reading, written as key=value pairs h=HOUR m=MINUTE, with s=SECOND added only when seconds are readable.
h=2 m=0
